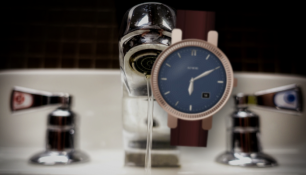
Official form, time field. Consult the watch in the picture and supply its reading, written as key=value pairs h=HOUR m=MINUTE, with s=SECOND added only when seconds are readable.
h=6 m=10
